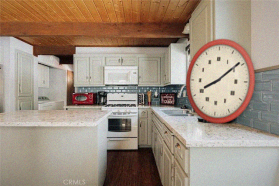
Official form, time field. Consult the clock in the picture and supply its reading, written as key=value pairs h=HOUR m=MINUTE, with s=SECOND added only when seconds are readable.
h=8 m=9
